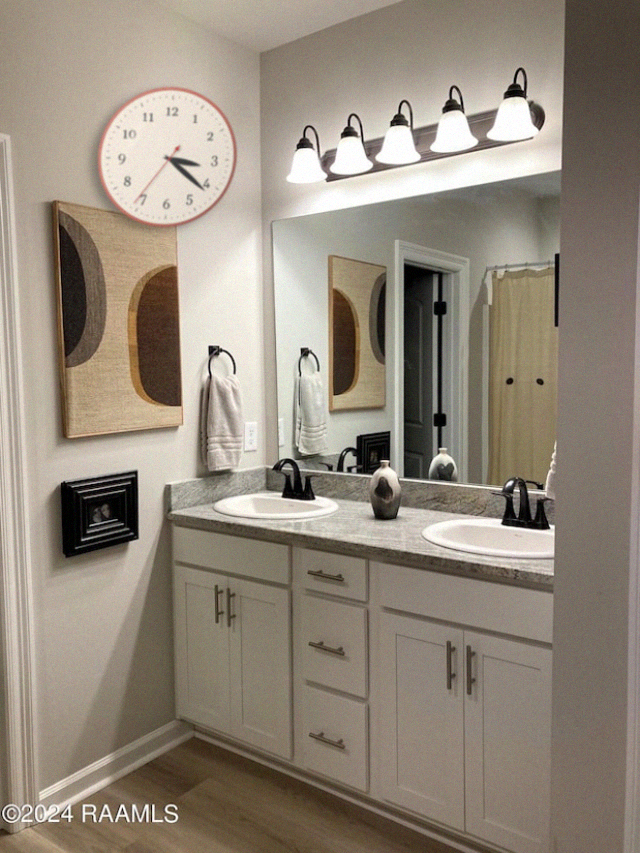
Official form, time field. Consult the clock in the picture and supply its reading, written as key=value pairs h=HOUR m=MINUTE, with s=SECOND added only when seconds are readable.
h=3 m=21 s=36
